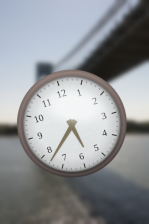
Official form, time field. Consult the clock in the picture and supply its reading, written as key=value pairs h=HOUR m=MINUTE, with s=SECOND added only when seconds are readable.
h=5 m=38
